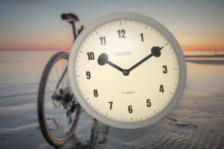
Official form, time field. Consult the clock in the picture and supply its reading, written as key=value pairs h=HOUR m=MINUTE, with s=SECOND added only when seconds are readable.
h=10 m=10
